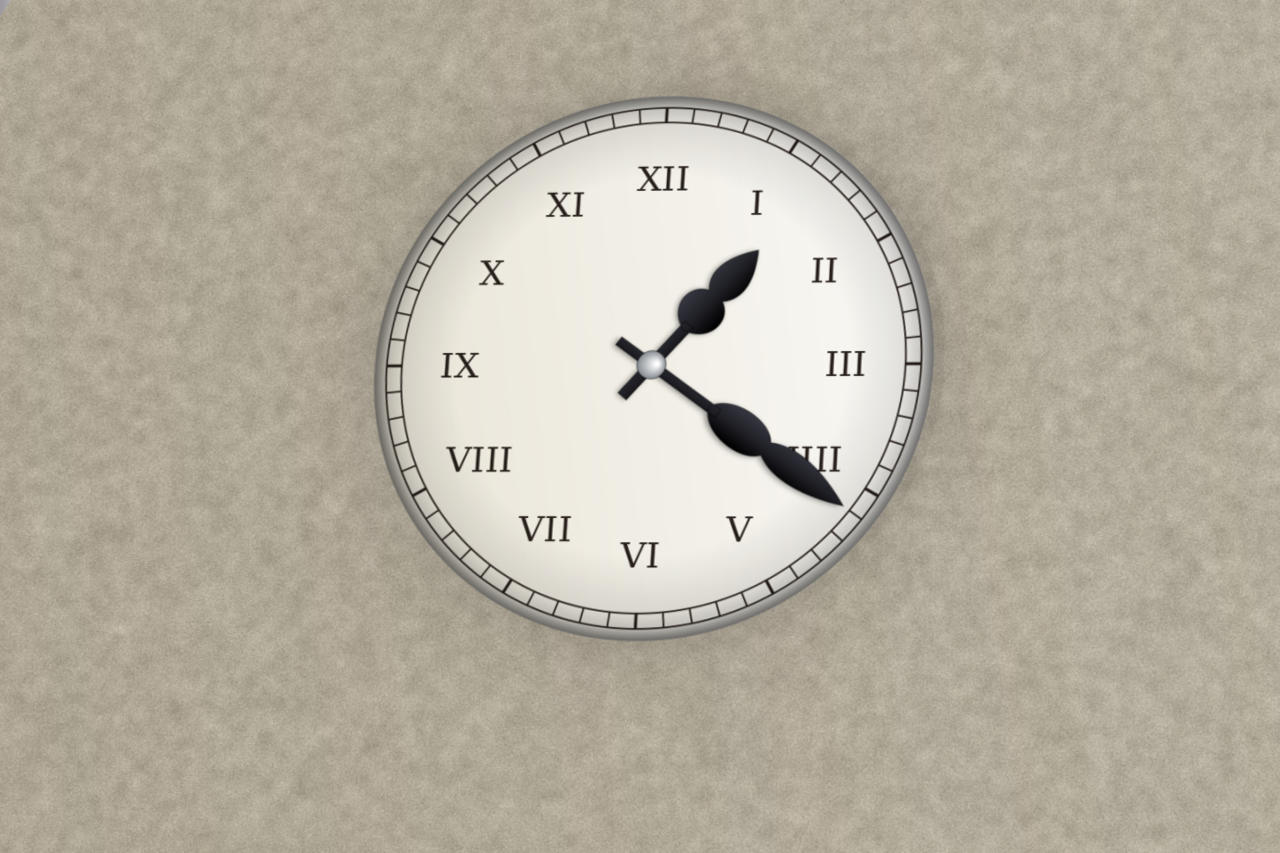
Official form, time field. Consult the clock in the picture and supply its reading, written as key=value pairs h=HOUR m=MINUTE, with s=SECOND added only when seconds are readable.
h=1 m=21
